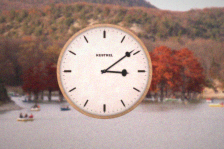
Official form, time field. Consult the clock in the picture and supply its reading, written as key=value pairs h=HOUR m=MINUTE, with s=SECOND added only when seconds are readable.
h=3 m=9
